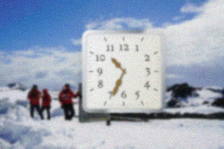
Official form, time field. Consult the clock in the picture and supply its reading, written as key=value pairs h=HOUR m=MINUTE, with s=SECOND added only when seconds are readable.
h=10 m=34
